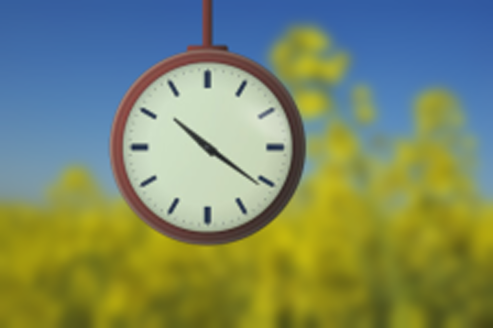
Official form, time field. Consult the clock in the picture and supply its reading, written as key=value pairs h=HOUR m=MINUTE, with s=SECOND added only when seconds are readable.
h=10 m=21
